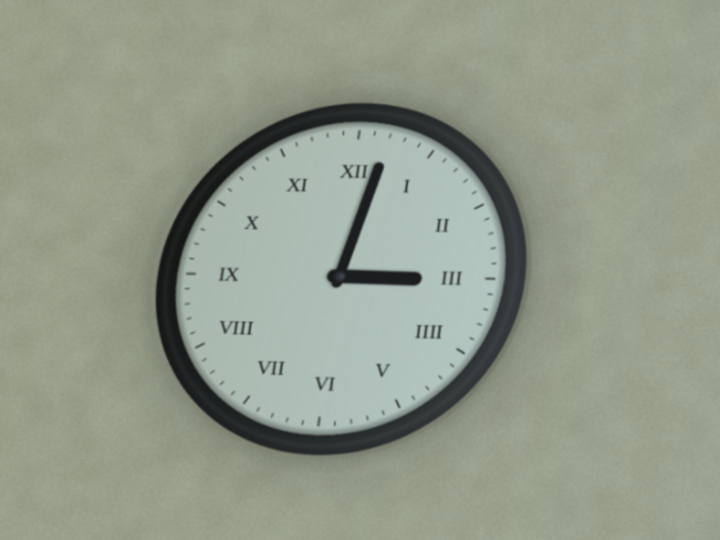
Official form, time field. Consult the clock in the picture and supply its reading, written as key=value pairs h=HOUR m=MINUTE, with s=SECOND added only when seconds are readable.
h=3 m=2
